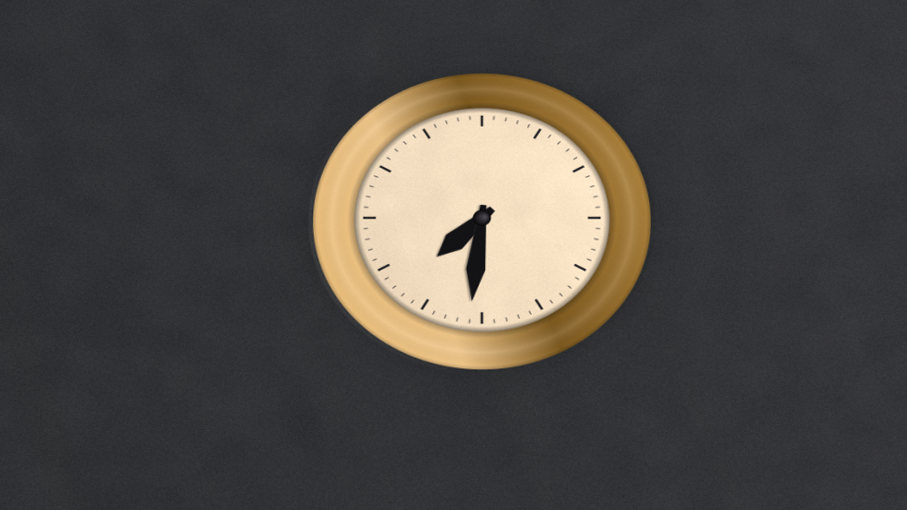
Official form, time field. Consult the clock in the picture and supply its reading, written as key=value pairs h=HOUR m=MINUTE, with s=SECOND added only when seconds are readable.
h=7 m=31
